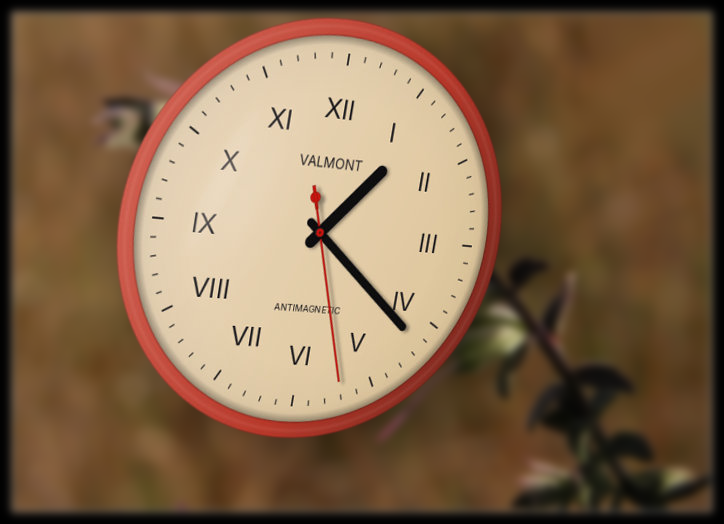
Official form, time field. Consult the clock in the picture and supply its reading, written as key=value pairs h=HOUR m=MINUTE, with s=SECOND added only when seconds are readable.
h=1 m=21 s=27
